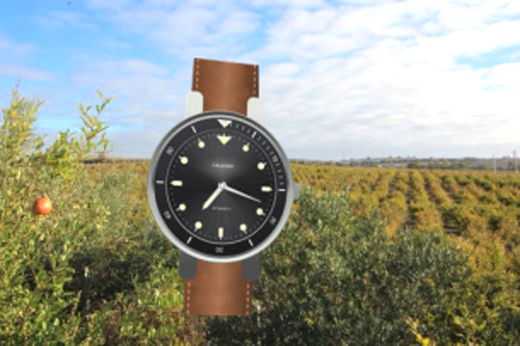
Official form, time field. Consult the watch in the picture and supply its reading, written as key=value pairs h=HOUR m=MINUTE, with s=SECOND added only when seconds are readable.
h=7 m=18
